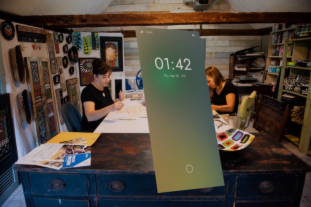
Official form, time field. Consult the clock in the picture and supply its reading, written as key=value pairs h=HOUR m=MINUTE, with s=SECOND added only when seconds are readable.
h=1 m=42
